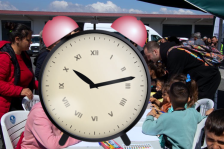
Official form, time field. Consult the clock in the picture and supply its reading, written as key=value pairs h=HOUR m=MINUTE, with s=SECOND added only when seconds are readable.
h=10 m=13
